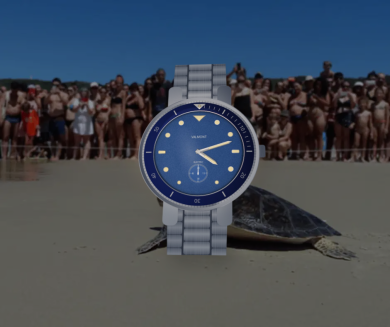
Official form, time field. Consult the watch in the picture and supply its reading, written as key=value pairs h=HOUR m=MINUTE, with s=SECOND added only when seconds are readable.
h=4 m=12
